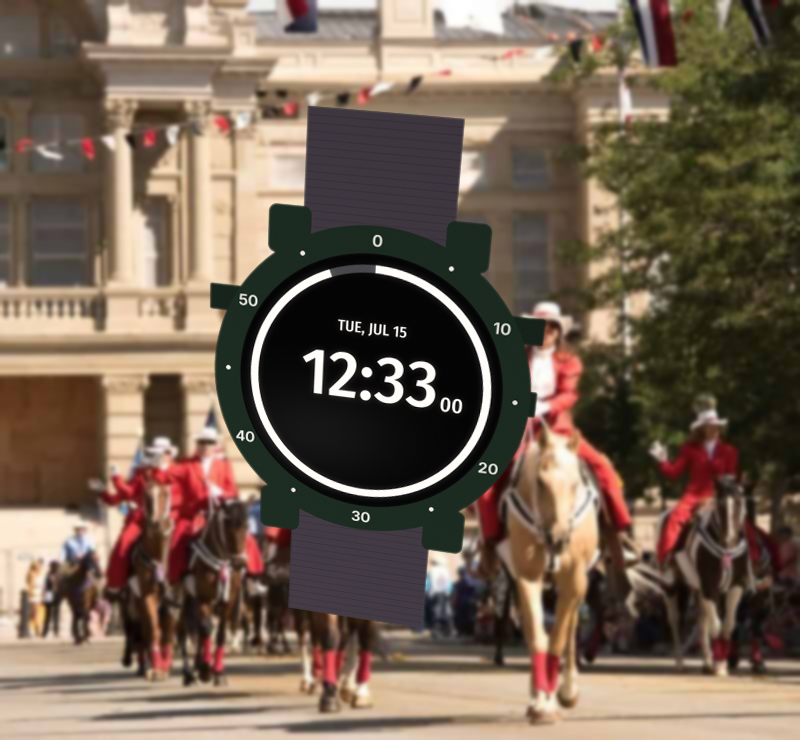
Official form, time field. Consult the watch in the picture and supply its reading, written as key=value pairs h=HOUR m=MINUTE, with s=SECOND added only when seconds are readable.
h=12 m=33 s=0
